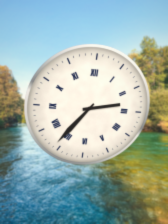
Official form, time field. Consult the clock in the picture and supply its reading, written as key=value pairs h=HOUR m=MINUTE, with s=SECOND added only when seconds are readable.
h=2 m=36
